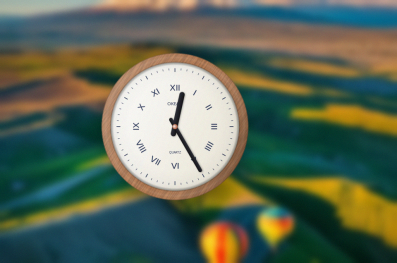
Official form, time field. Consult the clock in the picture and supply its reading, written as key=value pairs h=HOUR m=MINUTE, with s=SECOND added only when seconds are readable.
h=12 m=25
